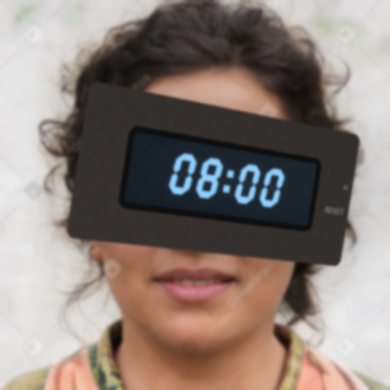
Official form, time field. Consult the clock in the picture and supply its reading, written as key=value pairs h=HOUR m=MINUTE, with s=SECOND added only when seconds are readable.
h=8 m=0
